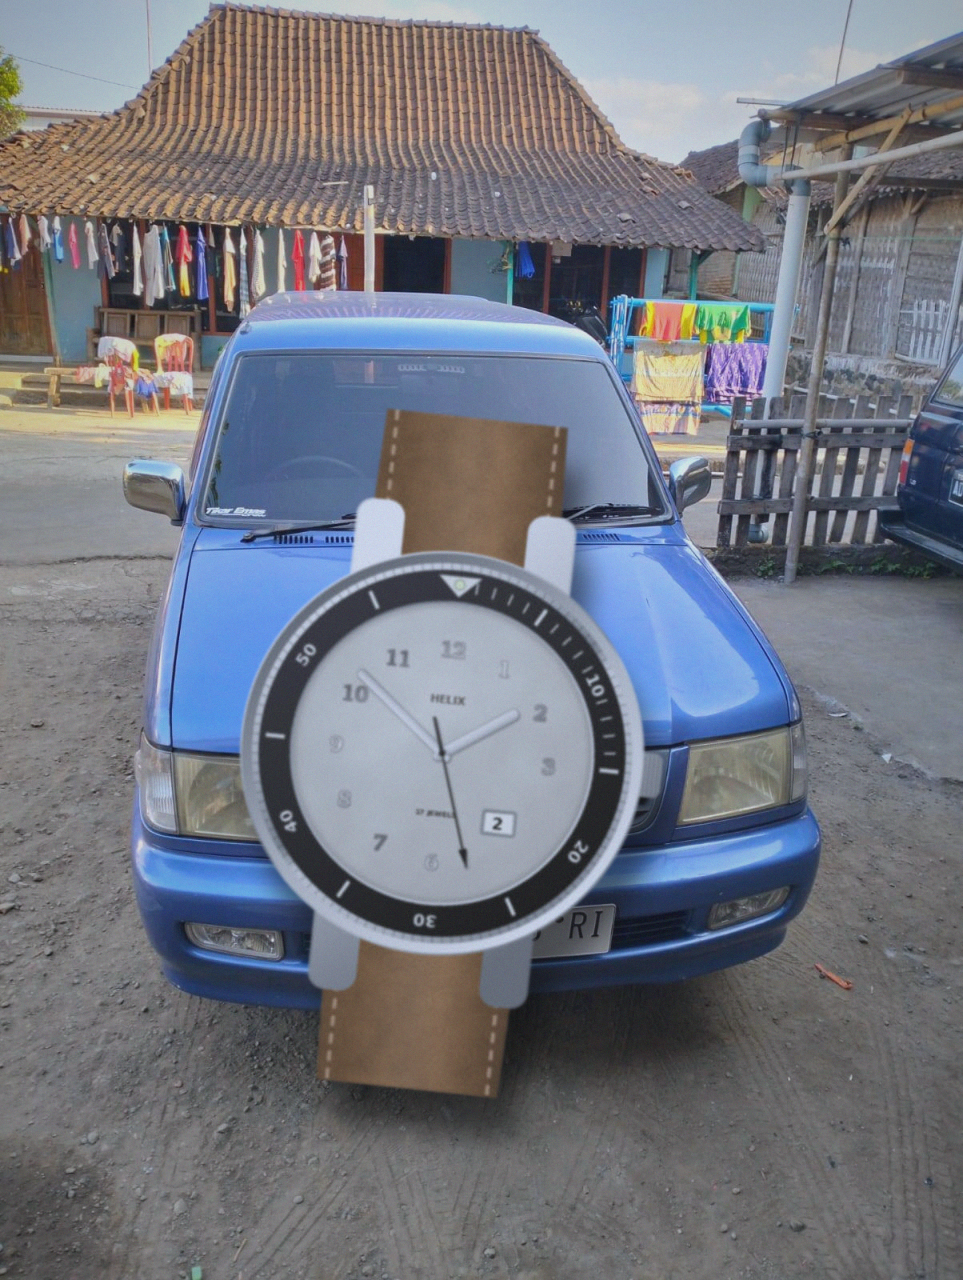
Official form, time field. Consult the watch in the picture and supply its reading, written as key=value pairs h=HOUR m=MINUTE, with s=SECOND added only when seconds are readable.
h=1 m=51 s=27
